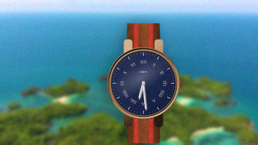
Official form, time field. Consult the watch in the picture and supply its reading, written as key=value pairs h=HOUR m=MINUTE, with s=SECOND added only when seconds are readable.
h=6 m=29
